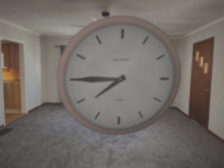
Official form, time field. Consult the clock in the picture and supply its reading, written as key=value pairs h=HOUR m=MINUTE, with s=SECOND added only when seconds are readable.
h=7 m=45
